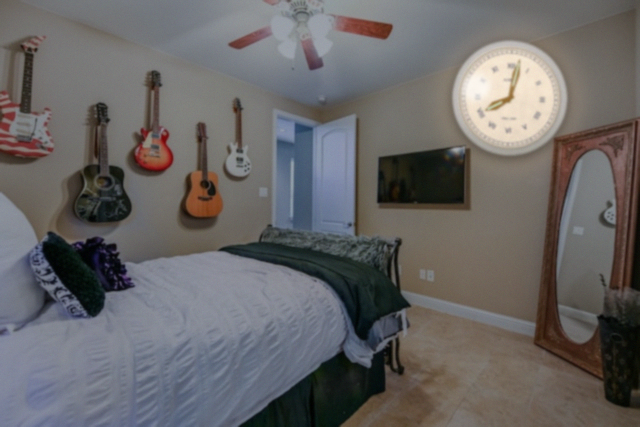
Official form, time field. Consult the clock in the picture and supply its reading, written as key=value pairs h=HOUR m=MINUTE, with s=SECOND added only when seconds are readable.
h=8 m=2
